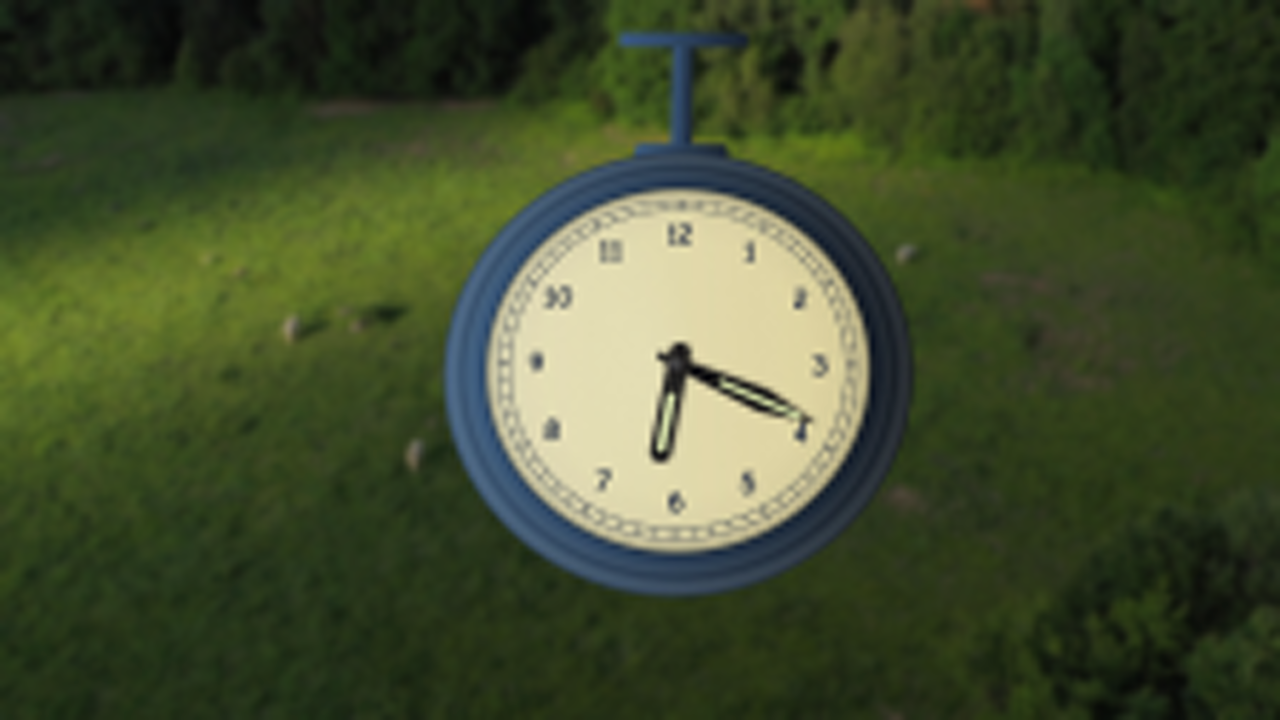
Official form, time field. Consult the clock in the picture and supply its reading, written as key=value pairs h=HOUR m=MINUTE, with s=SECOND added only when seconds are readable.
h=6 m=19
